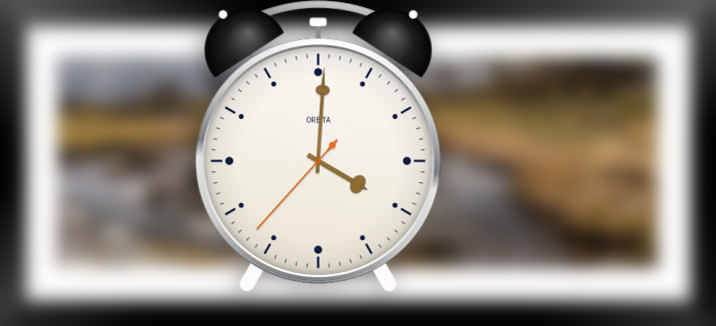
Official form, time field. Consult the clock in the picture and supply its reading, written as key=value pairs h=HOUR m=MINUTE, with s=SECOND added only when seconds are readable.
h=4 m=0 s=37
